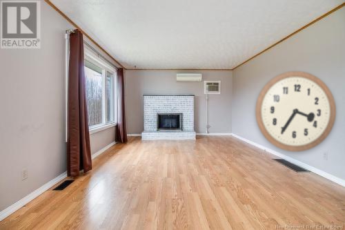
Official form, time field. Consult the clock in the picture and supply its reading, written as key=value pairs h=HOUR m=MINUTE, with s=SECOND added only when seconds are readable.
h=3 m=35
